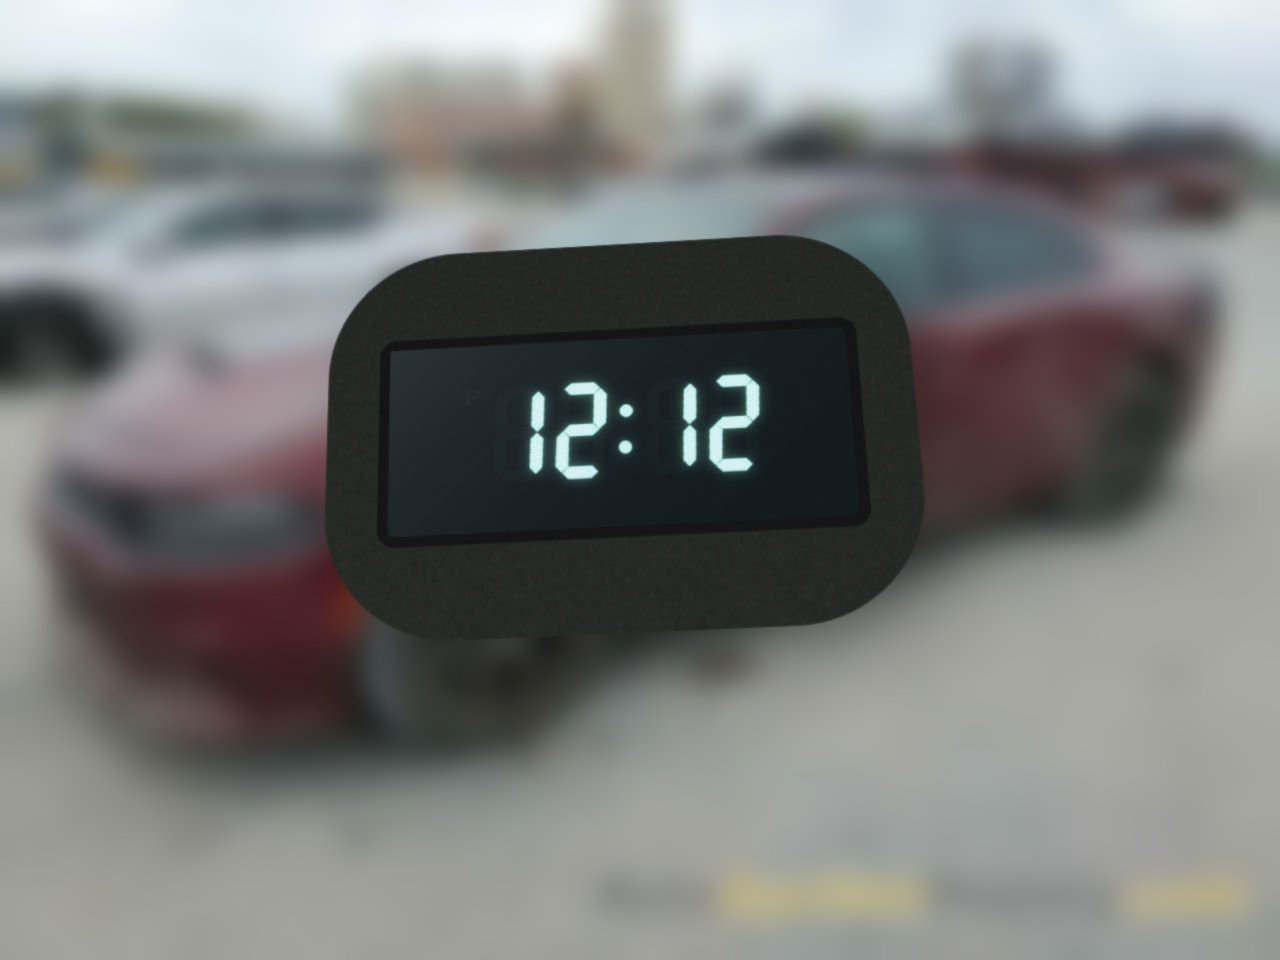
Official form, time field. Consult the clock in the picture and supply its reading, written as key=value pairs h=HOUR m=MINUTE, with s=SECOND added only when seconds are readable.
h=12 m=12
